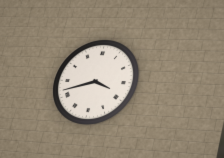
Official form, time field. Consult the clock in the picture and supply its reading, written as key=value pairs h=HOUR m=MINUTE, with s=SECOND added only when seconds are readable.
h=3 m=42
